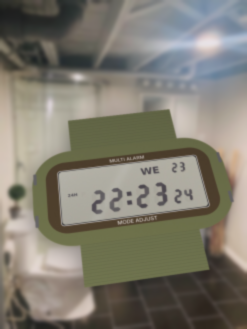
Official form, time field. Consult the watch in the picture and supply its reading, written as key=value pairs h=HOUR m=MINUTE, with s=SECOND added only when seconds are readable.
h=22 m=23 s=24
